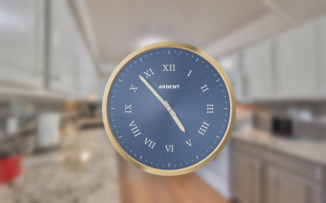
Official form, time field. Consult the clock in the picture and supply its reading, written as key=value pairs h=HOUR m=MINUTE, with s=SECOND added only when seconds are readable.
h=4 m=53
